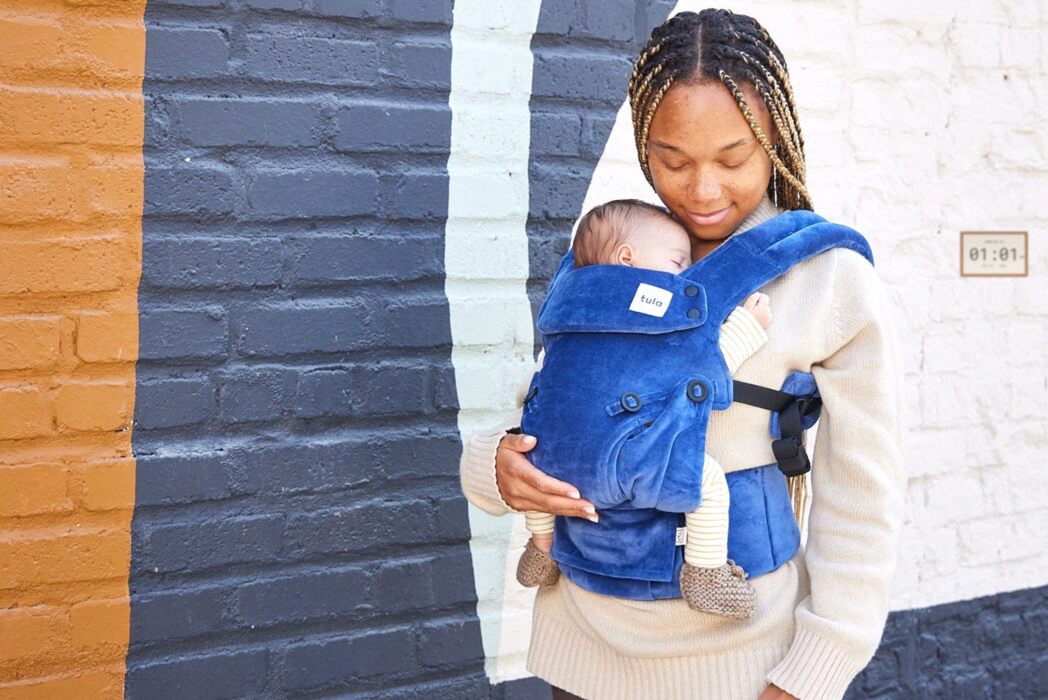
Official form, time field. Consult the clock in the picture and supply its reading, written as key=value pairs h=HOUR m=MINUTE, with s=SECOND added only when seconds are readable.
h=1 m=1
